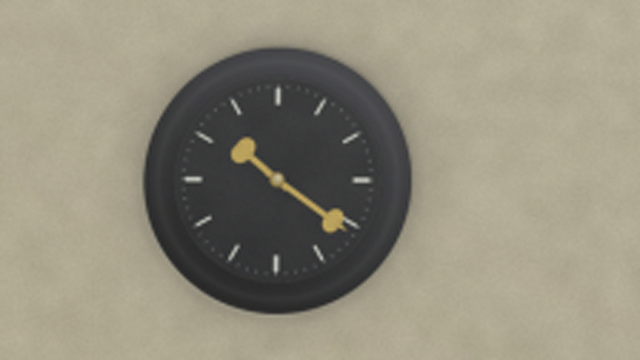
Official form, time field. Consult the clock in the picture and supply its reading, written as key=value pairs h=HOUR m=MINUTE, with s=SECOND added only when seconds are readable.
h=10 m=21
